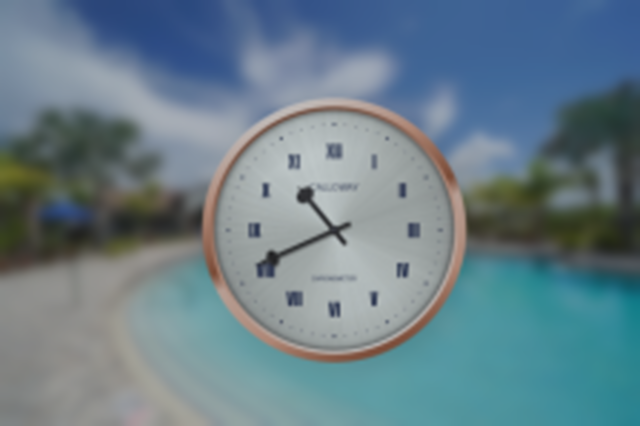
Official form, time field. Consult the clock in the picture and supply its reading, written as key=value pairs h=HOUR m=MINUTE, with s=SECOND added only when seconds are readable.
h=10 m=41
